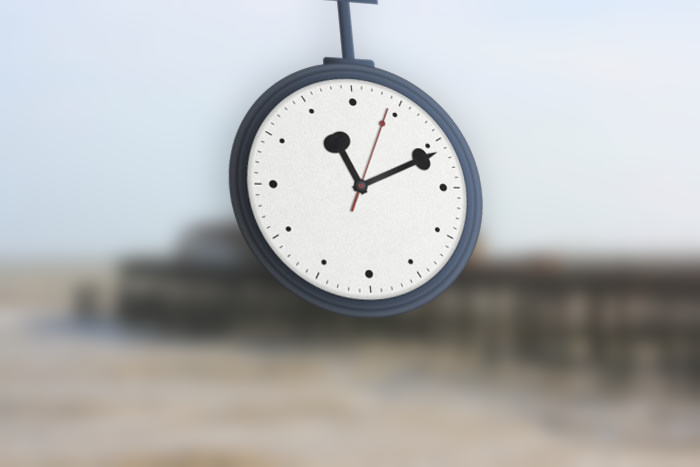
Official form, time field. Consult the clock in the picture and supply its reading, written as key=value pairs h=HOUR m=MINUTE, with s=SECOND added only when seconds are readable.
h=11 m=11 s=4
